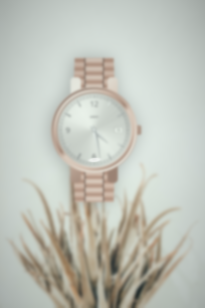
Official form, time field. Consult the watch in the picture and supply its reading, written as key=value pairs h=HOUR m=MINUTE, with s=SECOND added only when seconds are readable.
h=4 m=28
